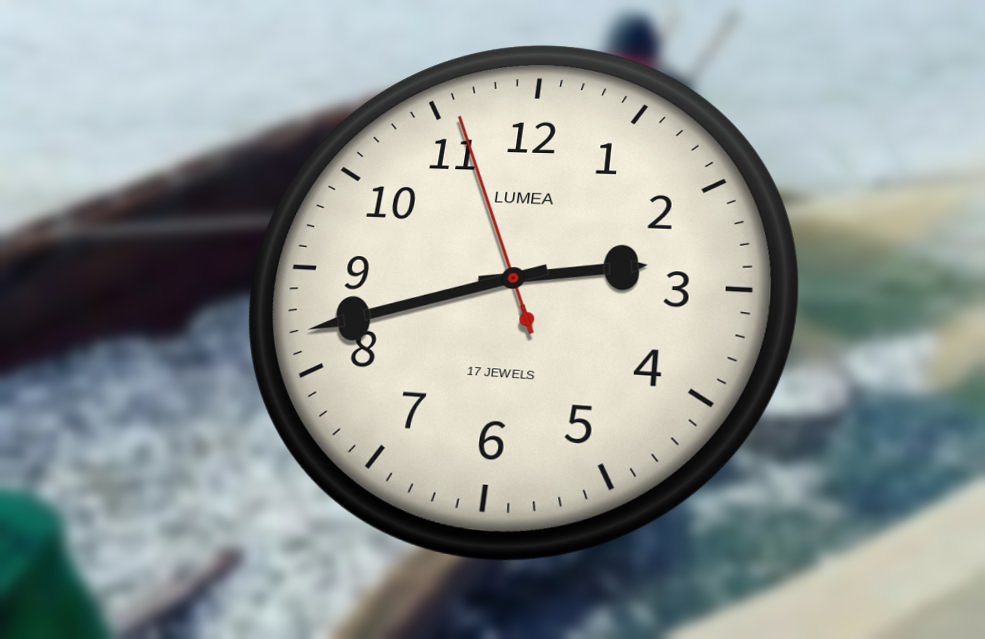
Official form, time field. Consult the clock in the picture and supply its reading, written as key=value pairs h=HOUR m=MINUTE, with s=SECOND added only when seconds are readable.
h=2 m=41 s=56
